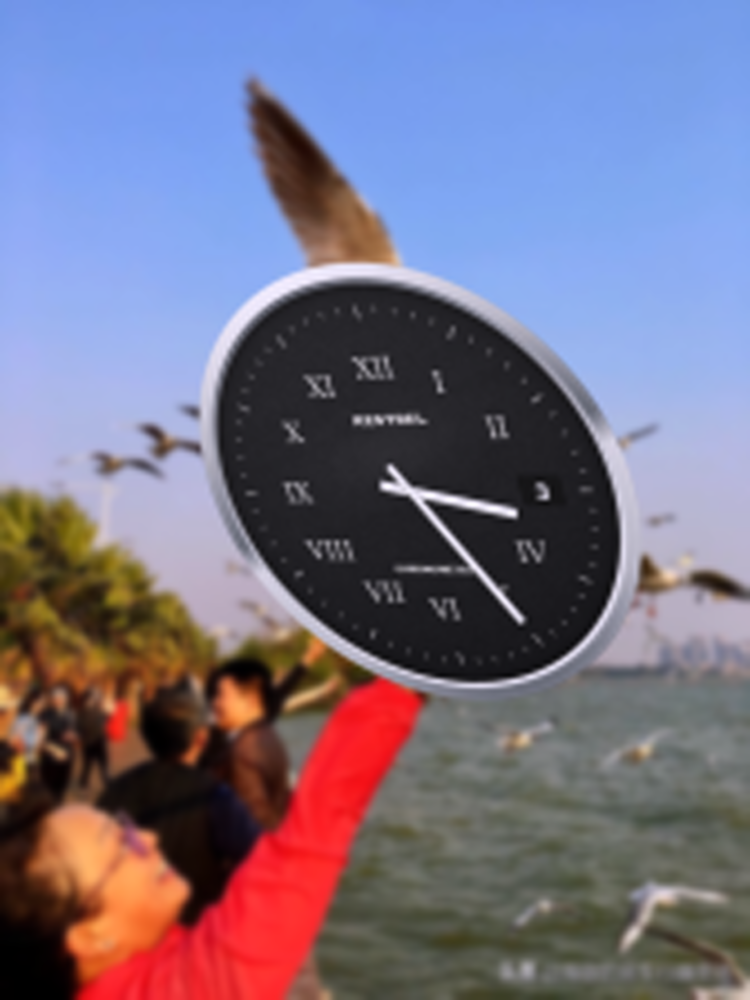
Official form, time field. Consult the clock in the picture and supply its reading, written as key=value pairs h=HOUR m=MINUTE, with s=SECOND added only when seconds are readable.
h=3 m=25
